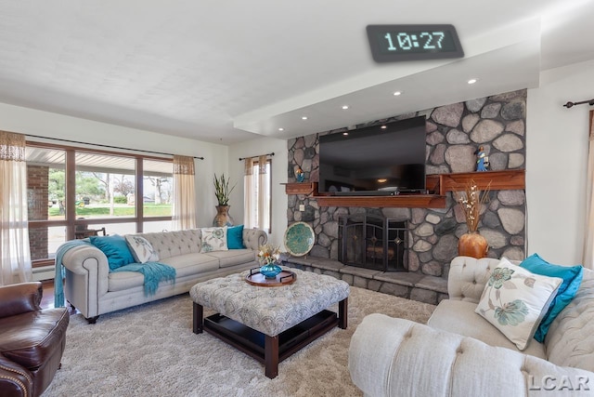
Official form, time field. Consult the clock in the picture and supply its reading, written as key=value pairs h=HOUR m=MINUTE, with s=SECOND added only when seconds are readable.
h=10 m=27
